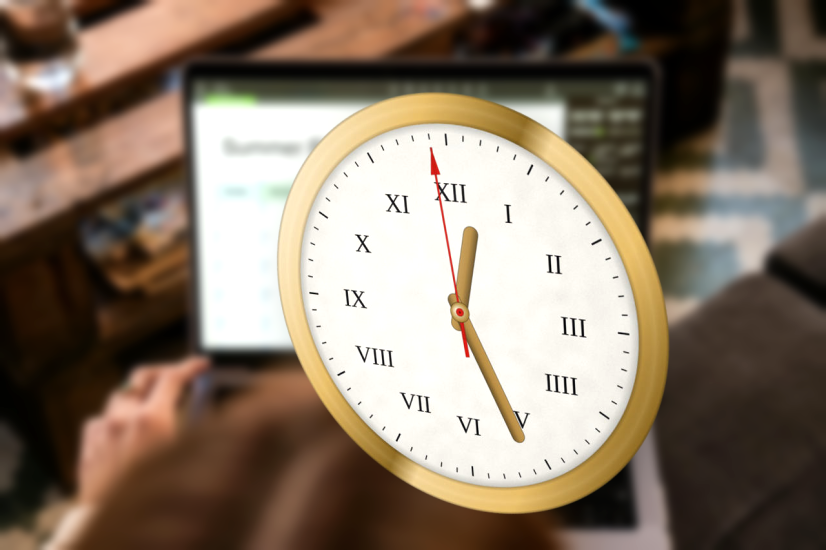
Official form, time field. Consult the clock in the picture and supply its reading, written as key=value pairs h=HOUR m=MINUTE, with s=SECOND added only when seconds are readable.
h=12 m=25 s=59
